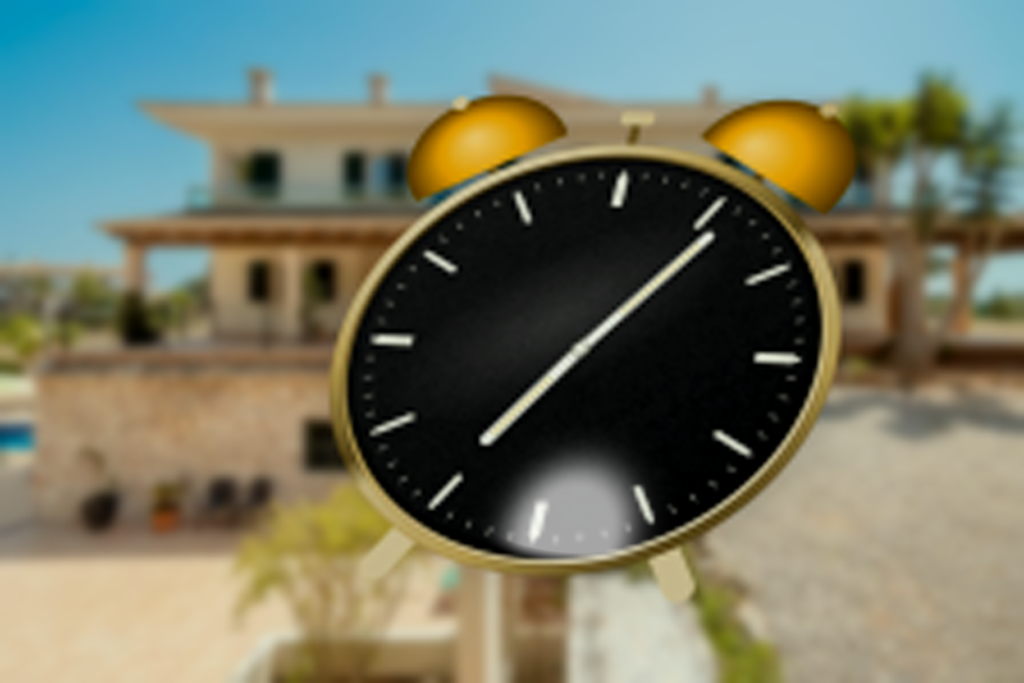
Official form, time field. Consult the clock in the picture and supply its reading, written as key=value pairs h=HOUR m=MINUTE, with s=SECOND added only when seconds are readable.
h=7 m=6
